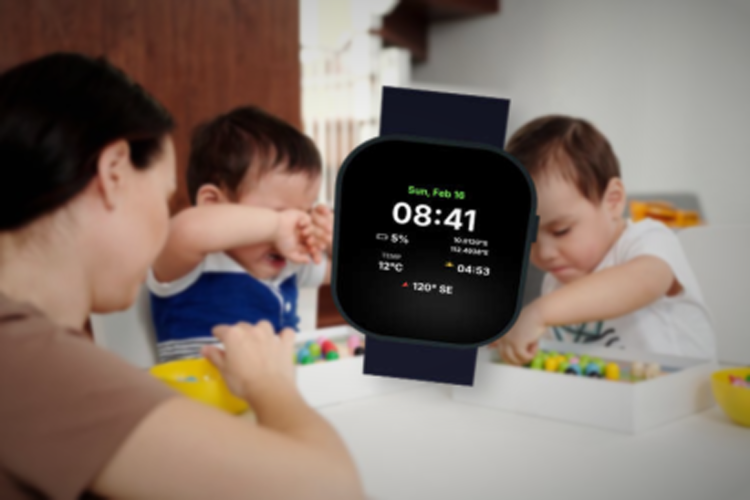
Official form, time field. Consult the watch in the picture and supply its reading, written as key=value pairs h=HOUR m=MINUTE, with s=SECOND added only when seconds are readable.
h=8 m=41
